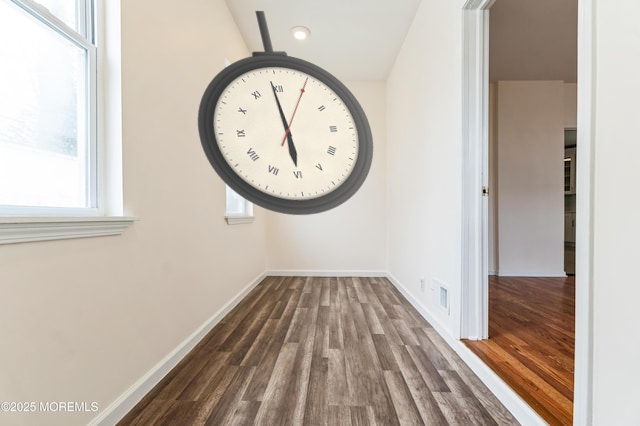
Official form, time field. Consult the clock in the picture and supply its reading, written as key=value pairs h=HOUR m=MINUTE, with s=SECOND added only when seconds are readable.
h=5 m=59 s=5
